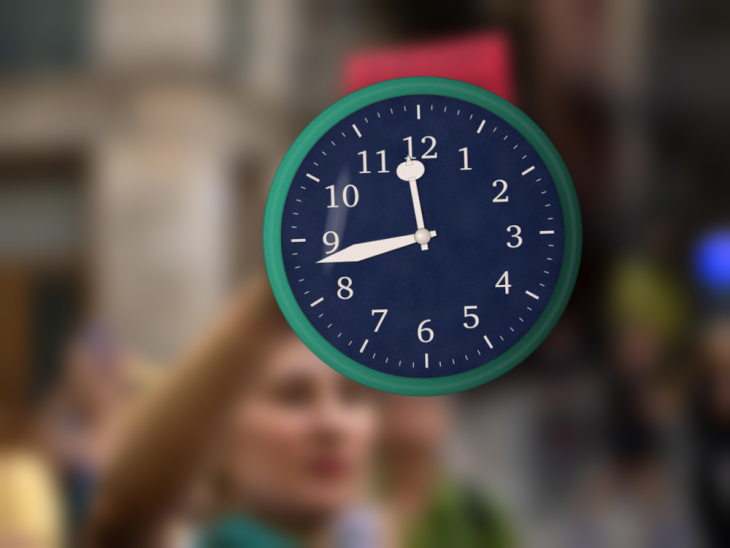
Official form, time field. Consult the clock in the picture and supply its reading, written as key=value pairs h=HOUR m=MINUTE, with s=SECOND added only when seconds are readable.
h=11 m=43
